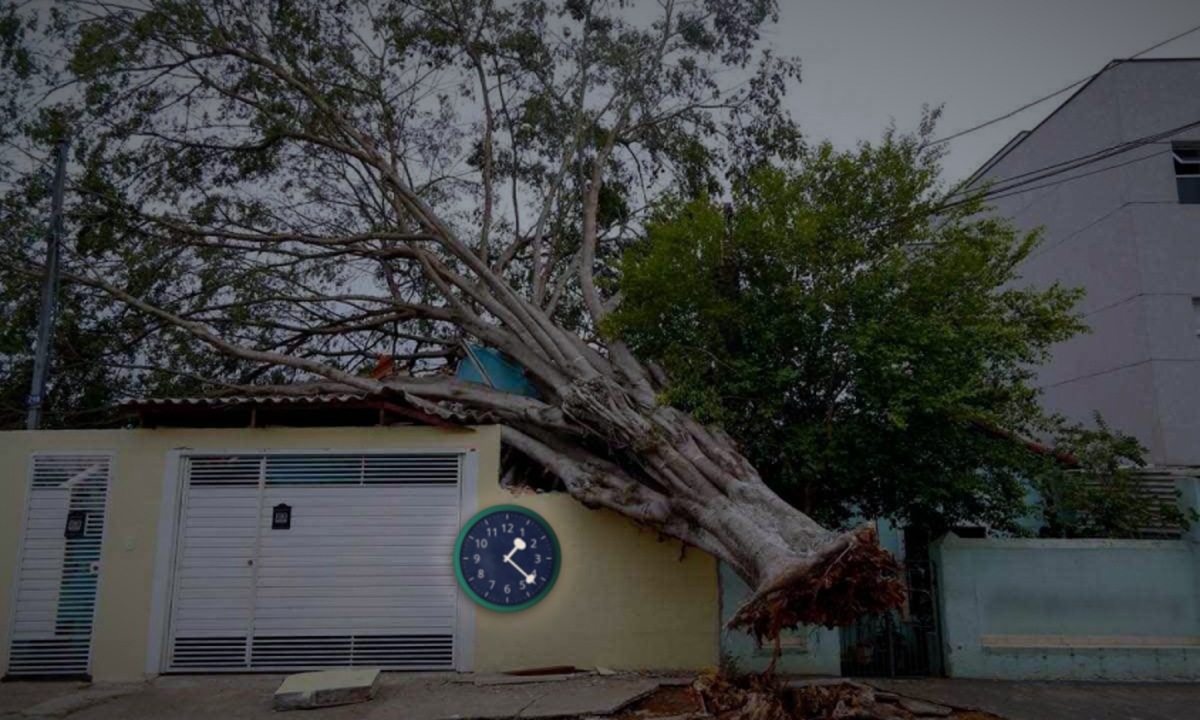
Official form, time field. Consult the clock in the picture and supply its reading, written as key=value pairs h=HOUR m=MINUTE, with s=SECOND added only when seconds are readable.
h=1 m=22
